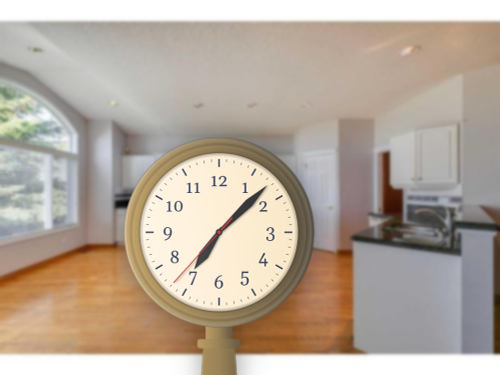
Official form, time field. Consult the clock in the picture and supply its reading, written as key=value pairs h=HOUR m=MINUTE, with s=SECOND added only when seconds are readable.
h=7 m=7 s=37
